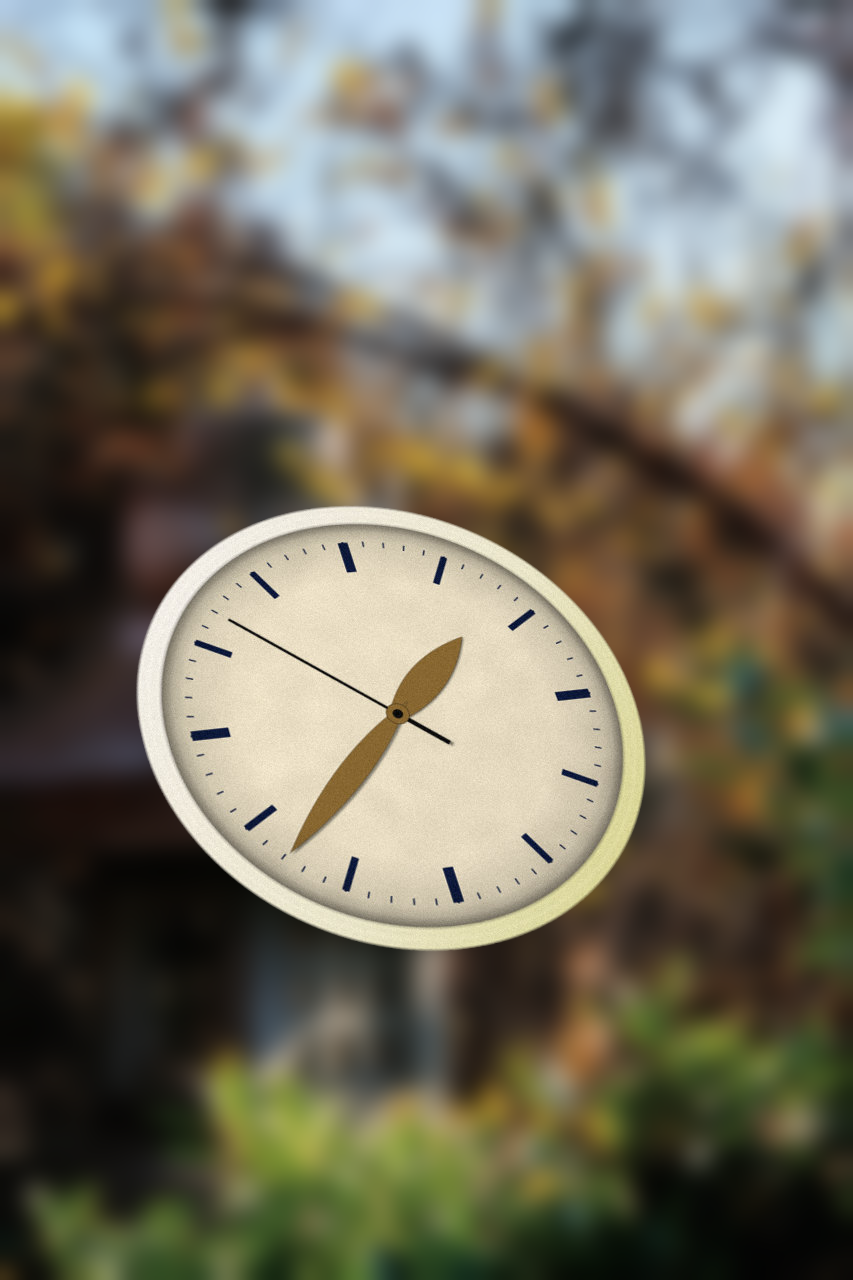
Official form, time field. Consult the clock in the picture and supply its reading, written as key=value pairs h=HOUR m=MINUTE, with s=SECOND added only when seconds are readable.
h=1 m=37 s=52
